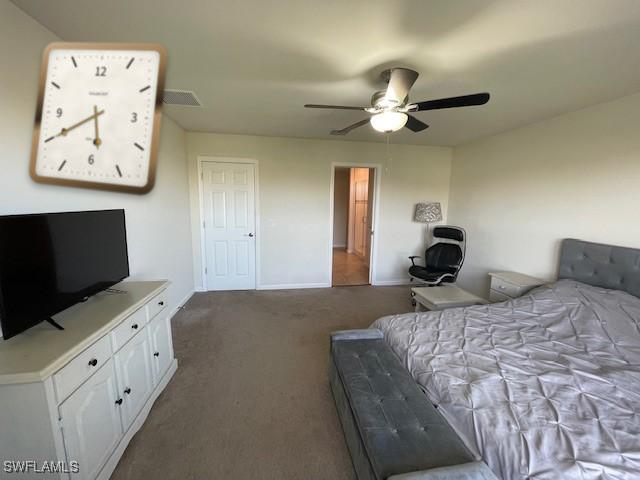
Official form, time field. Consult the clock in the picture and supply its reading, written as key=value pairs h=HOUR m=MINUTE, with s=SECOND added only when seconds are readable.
h=5 m=40
